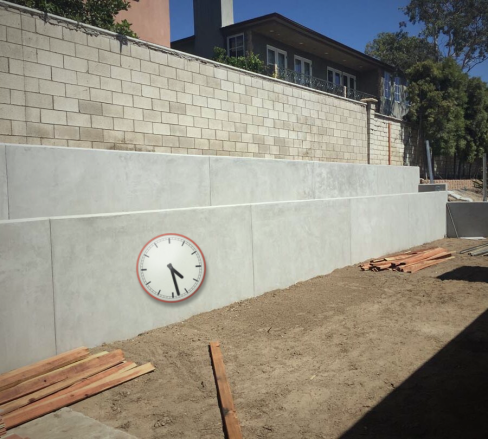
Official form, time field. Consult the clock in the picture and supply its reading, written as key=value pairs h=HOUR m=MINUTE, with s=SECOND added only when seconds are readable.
h=4 m=28
